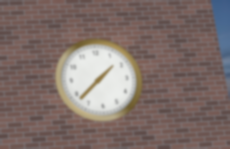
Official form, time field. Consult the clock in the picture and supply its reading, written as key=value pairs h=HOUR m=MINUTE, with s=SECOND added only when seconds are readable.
h=1 m=38
